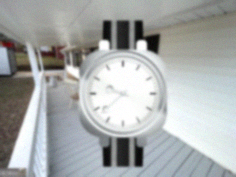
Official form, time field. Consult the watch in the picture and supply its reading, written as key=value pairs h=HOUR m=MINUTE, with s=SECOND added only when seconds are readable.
h=9 m=38
